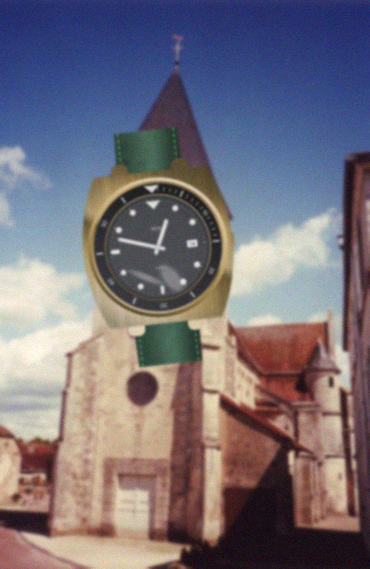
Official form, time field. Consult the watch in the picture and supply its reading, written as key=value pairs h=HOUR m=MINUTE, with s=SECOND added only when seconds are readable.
h=12 m=48
